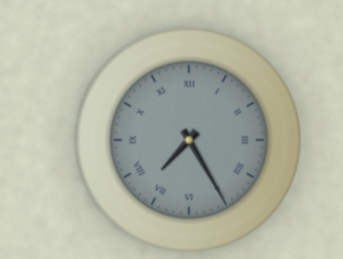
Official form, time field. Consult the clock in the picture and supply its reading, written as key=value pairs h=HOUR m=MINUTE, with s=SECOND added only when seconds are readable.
h=7 m=25
